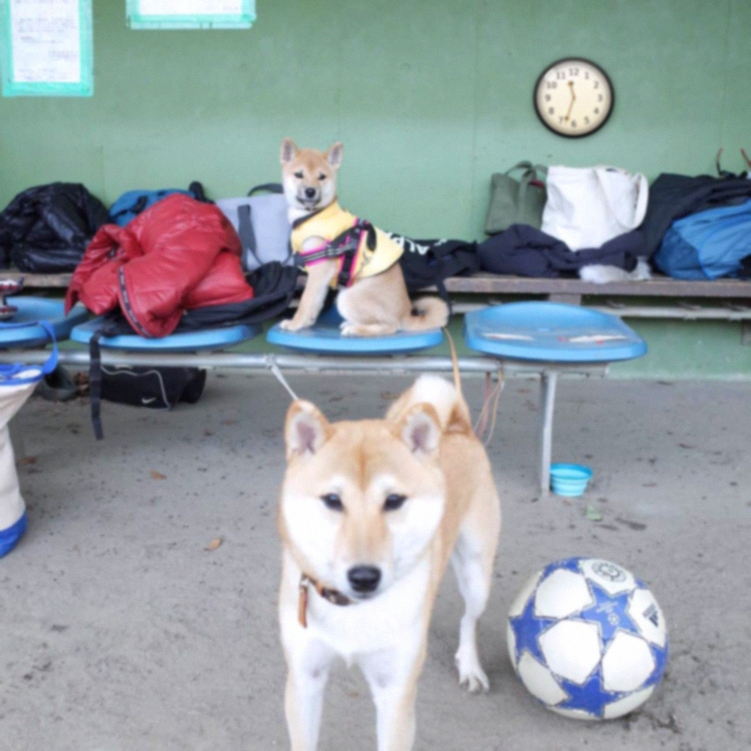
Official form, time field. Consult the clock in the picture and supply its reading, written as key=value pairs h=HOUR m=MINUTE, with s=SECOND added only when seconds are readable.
h=11 m=33
